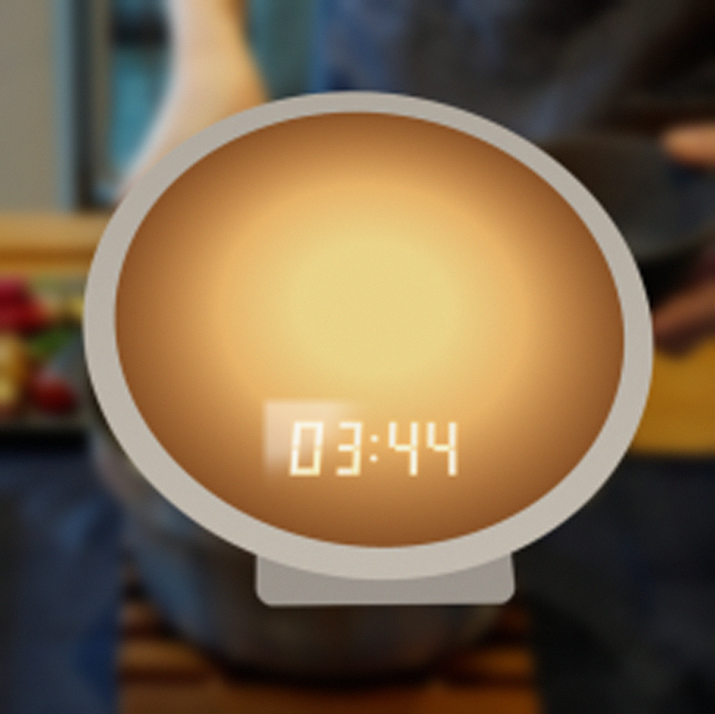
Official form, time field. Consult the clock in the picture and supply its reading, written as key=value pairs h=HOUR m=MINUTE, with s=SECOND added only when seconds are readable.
h=3 m=44
